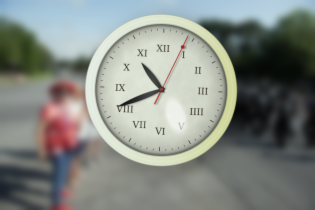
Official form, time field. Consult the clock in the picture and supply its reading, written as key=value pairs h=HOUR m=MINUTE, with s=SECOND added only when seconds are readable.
h=10 m=41 s=4
